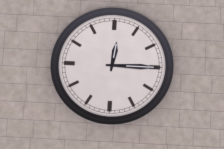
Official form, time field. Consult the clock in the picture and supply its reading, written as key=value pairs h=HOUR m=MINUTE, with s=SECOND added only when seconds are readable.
h=12 m=15
